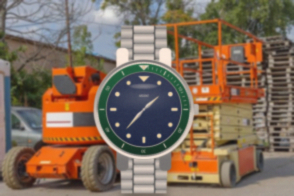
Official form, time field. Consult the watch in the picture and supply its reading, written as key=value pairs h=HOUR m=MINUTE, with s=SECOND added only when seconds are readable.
h=1 m=37
